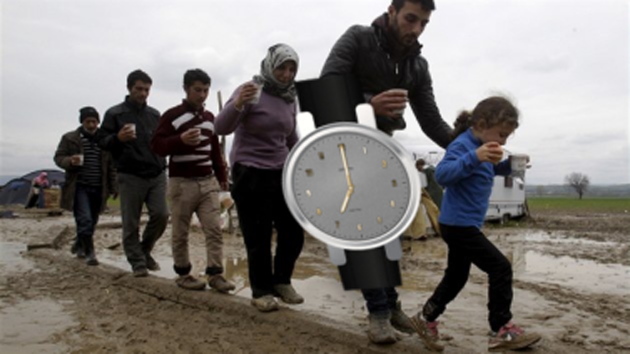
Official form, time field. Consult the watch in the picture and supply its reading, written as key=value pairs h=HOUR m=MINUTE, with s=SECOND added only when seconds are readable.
h=7 m=0
